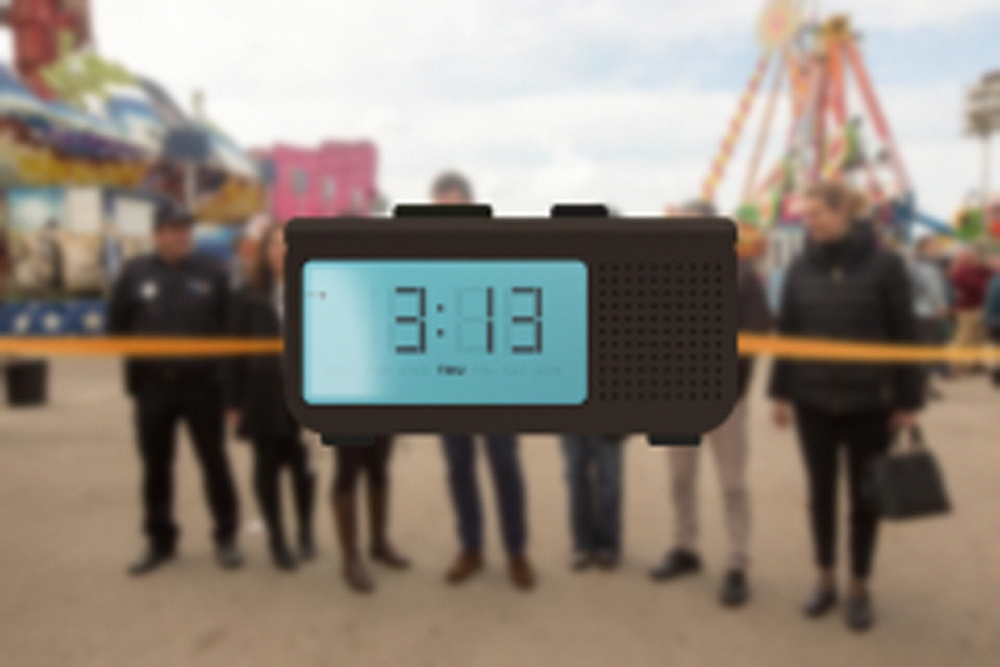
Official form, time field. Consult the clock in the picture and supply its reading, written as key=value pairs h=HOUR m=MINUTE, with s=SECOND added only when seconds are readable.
h=3 m=13
